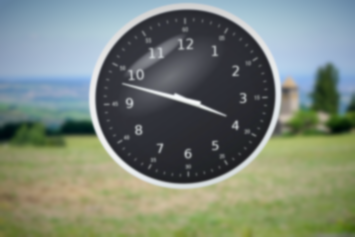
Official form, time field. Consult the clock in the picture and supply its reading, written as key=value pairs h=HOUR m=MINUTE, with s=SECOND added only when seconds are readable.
h=3 m=48
